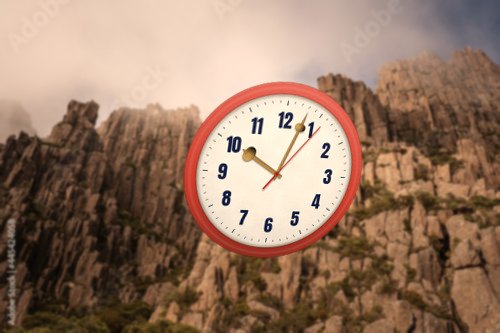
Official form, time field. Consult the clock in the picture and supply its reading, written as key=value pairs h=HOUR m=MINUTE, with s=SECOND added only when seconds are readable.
h=10 m=3 s=6
